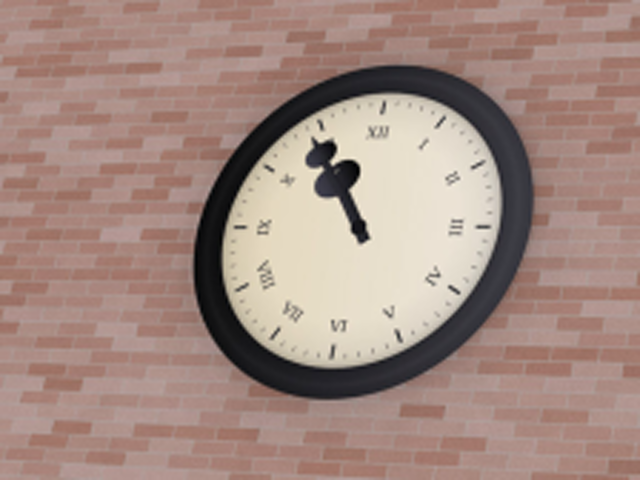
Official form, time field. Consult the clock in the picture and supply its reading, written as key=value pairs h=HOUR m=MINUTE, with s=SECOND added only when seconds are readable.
h=10 m=54
